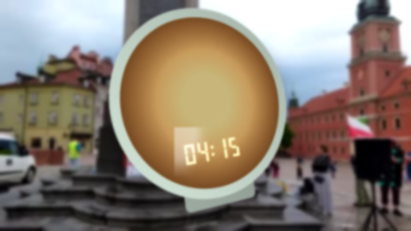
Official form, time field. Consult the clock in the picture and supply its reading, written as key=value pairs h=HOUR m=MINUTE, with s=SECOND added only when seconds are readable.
h=4 m=15
